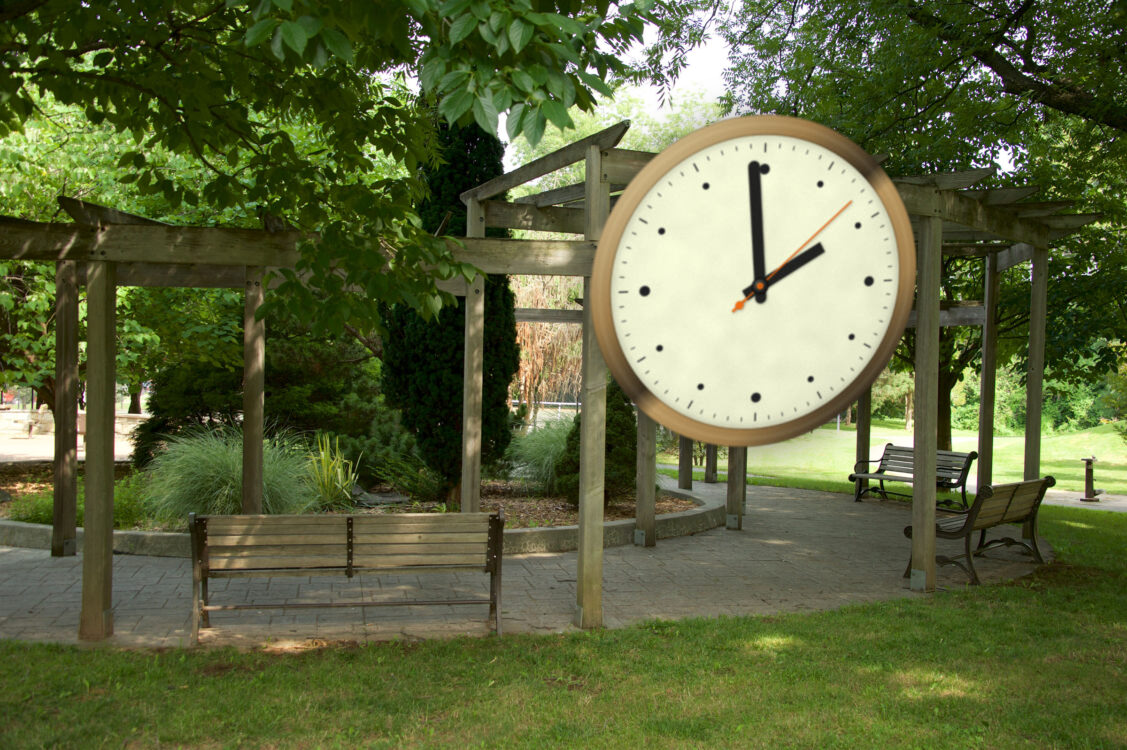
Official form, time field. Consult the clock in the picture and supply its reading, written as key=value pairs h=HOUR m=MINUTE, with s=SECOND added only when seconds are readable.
h=1 m=59 s=8
